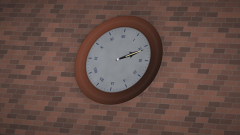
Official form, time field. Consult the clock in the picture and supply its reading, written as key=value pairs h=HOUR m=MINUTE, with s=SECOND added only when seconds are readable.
h=2 m=11
